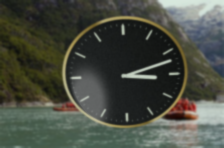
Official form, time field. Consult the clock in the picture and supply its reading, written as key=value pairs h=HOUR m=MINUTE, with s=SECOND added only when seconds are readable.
h=3 m=12
